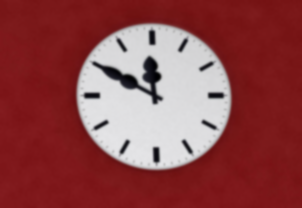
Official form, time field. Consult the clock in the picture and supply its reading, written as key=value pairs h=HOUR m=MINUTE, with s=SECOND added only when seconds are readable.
h=11 m=50
